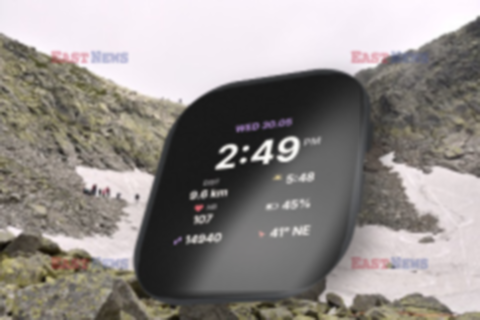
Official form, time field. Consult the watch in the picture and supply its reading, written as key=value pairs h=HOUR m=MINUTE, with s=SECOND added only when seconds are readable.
h=2 m=49
